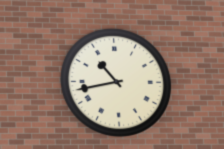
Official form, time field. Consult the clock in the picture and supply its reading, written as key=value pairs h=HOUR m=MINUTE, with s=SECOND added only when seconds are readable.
h=10 m=43
